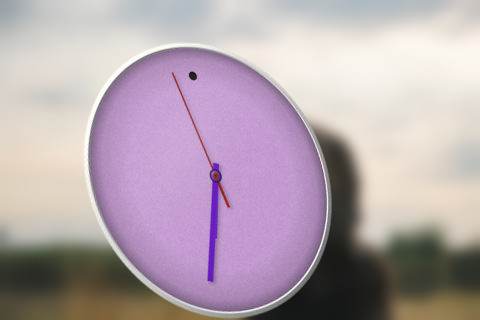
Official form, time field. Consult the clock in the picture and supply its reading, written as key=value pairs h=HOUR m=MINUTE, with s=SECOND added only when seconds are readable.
h=6 m=32 s=58
